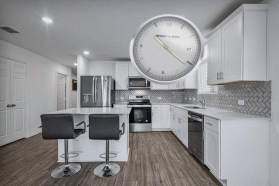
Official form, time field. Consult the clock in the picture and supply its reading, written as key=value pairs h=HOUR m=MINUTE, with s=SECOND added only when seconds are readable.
h=10 m=21
